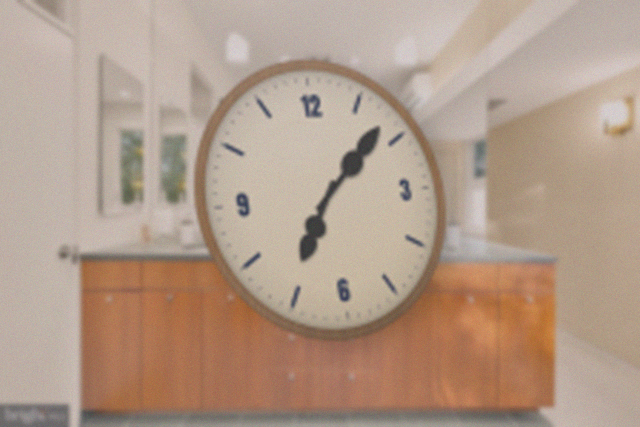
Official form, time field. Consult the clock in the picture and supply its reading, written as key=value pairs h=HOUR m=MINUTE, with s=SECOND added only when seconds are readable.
h=7 m=8
